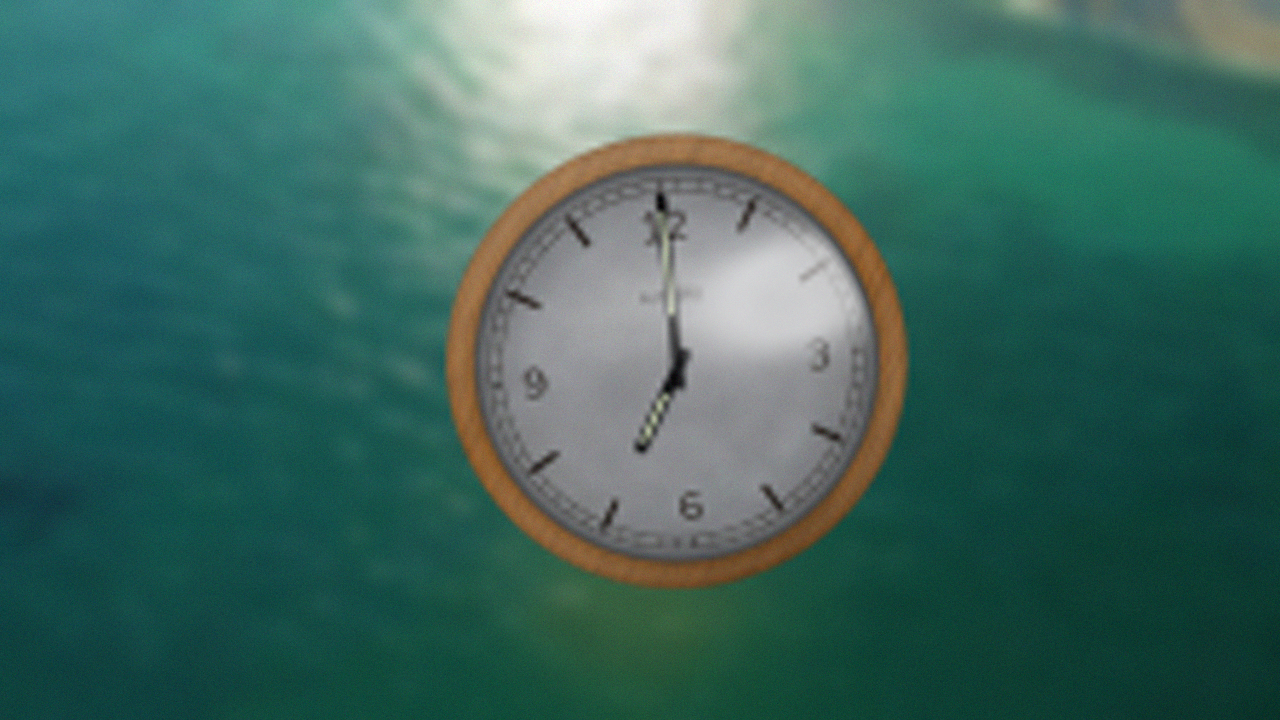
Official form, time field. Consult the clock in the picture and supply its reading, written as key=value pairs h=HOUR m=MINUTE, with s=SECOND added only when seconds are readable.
h=7 m=0
